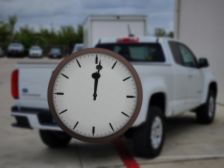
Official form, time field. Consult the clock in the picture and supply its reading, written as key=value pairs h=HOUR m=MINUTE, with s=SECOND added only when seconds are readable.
h=12 m=1
